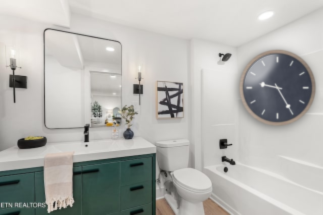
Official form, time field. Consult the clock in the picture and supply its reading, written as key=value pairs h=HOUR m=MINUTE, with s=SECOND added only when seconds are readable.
h=9 m=25
